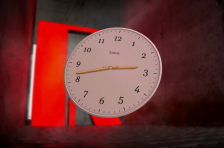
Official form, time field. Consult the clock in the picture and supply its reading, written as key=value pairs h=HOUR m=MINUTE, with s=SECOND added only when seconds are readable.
h=2 m=42
